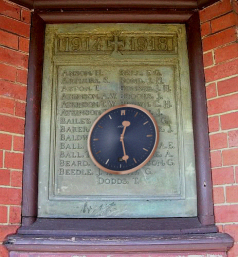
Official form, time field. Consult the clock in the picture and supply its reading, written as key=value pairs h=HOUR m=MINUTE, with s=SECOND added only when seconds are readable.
h=12 m=28
